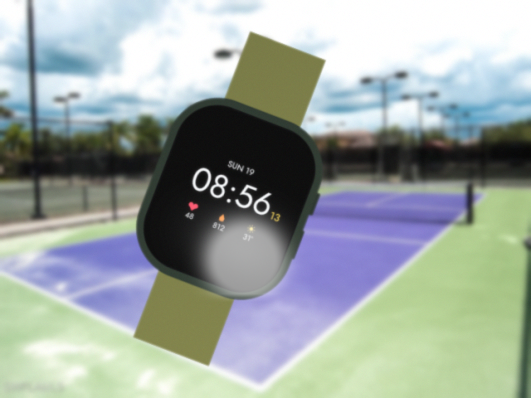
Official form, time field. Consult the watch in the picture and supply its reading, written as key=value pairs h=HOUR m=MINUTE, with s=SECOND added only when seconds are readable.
h=8 m=56 s=13
